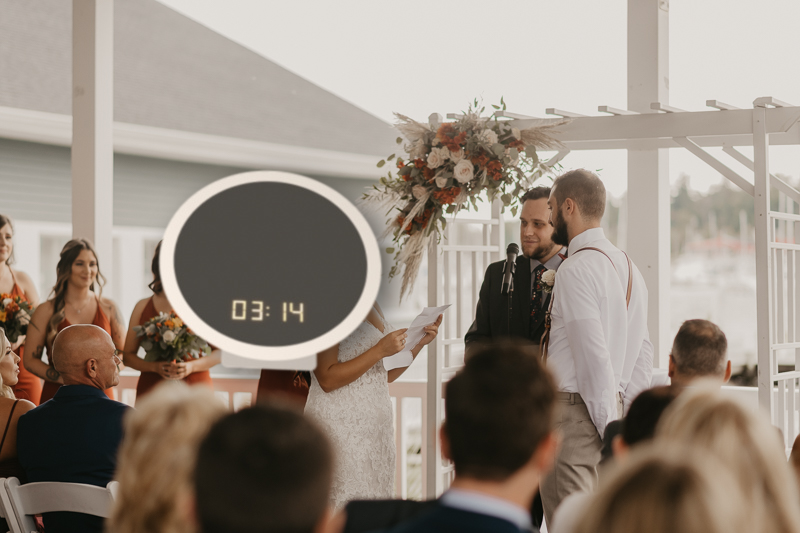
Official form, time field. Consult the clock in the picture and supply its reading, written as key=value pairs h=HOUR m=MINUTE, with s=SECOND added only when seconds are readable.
h=3 m=14
